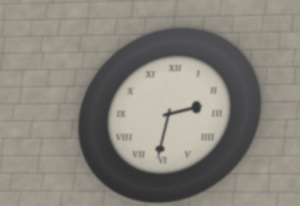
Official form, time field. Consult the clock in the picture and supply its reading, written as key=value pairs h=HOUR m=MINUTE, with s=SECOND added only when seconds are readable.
h=2 m=31
